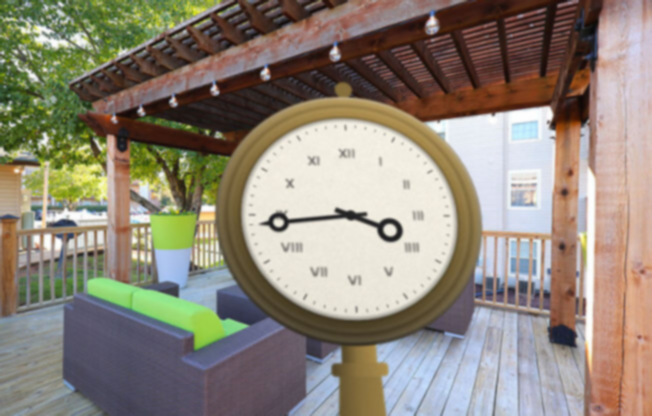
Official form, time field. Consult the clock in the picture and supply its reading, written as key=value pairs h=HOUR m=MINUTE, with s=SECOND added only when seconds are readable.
h=3 m=44
